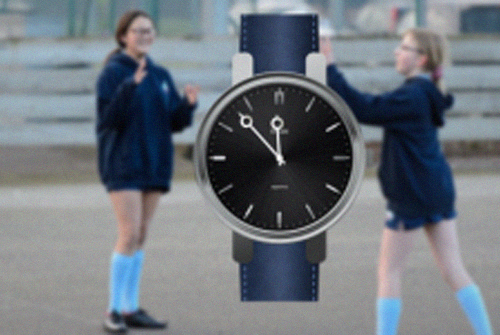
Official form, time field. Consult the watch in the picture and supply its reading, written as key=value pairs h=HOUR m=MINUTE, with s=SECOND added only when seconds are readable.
h=11 m=53
